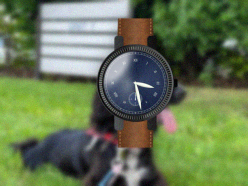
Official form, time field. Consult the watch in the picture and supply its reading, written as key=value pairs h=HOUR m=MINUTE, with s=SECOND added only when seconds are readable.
h=3 m=28
